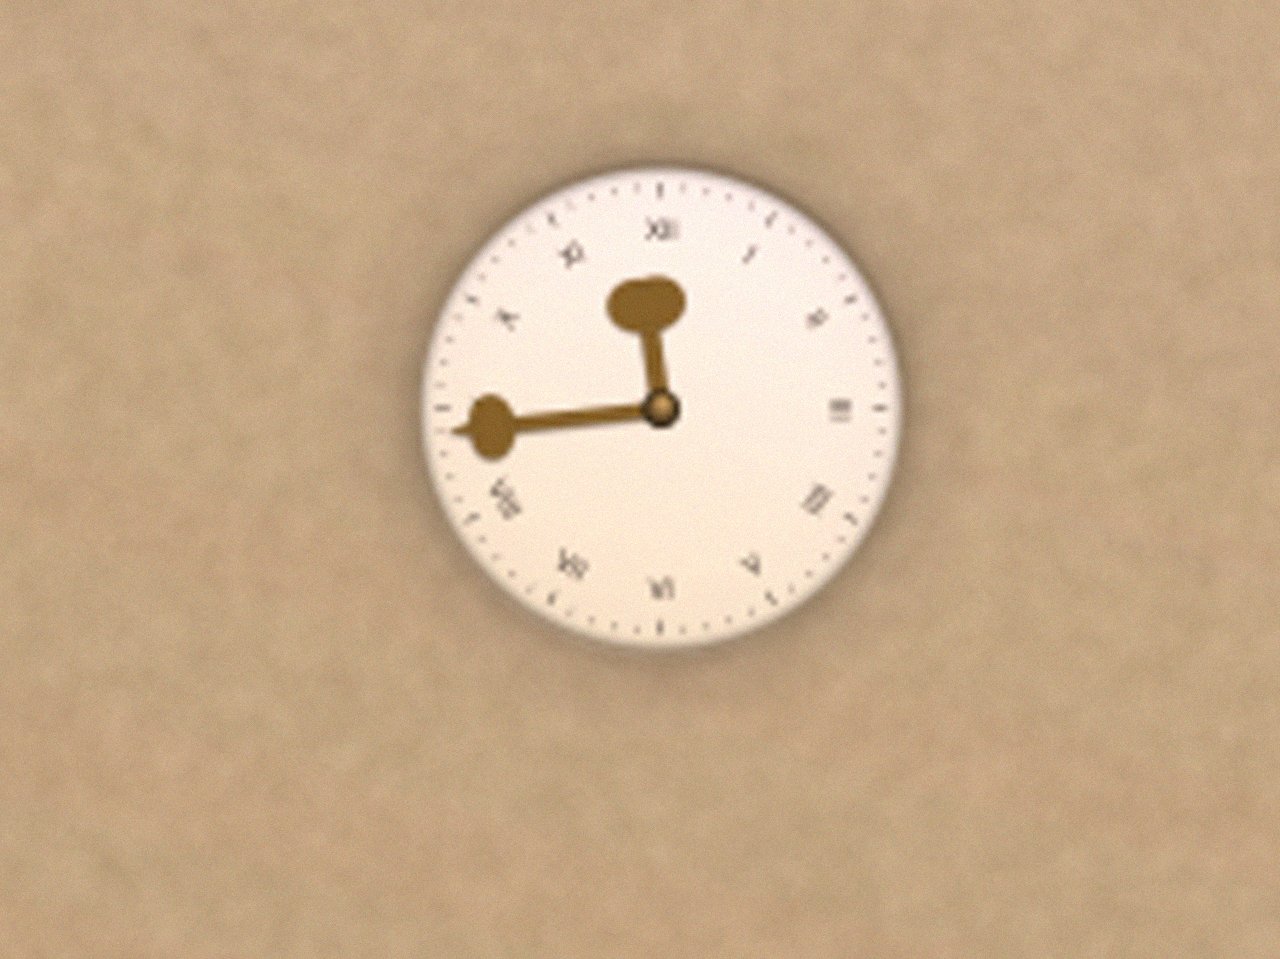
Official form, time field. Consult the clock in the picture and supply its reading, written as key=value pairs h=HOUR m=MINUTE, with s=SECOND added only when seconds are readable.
h=11 m=44
